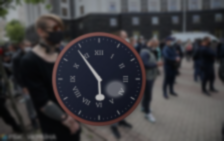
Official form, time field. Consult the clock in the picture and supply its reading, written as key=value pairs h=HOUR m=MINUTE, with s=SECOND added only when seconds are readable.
h=5 m=54
